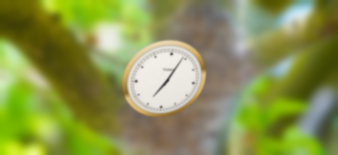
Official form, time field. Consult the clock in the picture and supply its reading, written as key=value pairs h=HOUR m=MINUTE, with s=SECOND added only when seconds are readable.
h=7 m=4
